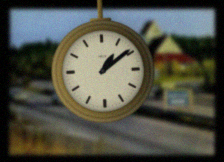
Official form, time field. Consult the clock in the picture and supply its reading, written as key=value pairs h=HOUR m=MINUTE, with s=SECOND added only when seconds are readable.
h=1 m=9
